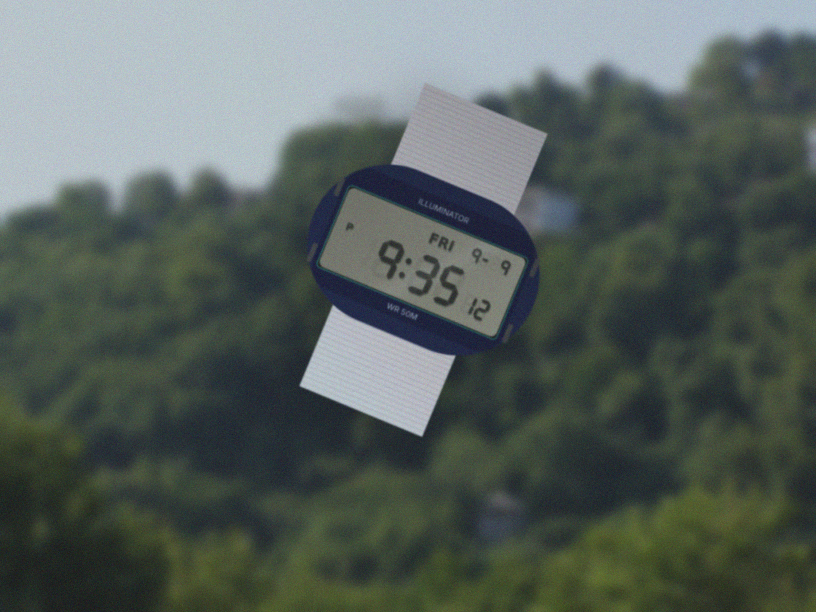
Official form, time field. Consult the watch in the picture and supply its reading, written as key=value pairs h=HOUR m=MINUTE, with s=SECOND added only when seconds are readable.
h=9 m=35 s=12
